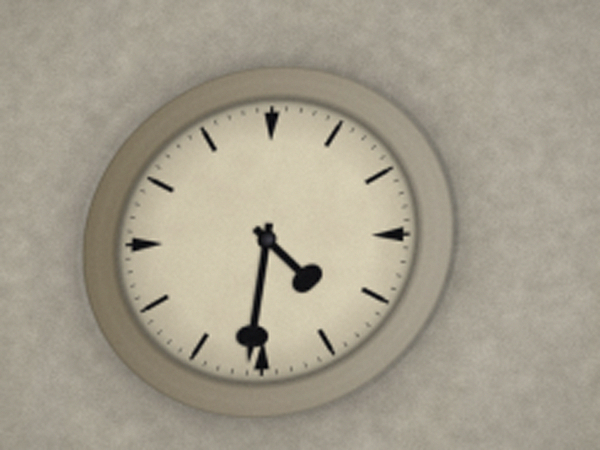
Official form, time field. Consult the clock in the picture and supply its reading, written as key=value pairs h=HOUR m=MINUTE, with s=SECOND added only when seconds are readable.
h=4 m=31
